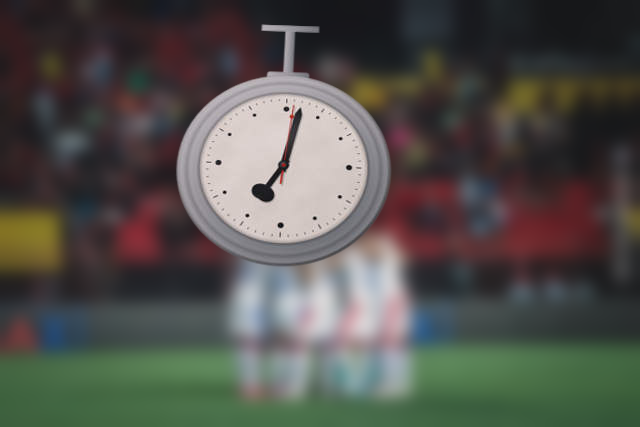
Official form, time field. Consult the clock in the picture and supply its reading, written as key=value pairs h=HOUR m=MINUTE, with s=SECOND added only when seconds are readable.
h=7 m=2 s=1
